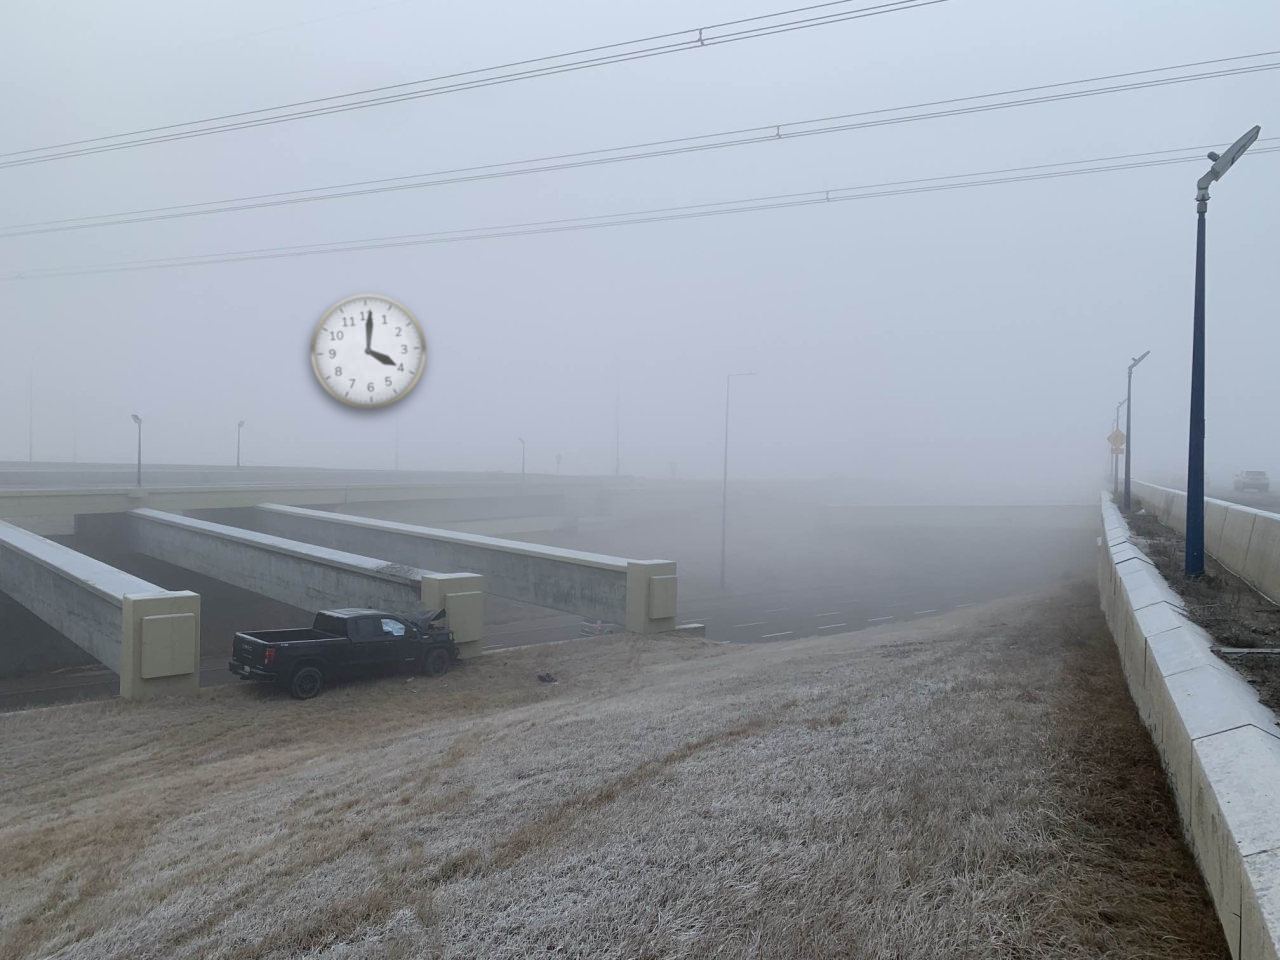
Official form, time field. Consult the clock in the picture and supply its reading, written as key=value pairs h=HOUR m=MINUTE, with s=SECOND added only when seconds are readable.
h=4 m=1
